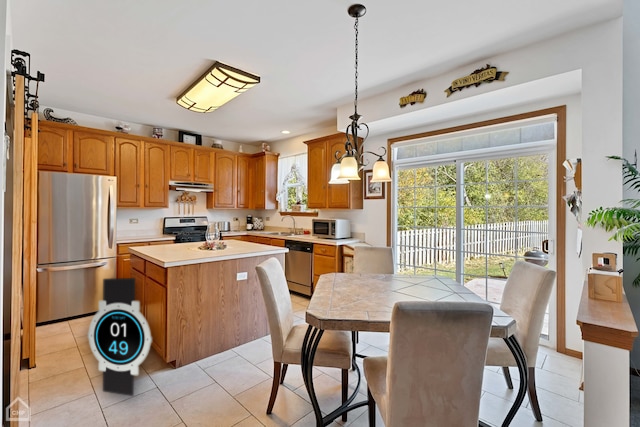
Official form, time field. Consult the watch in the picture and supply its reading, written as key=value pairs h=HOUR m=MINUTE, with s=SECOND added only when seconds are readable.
h=1 m=49
